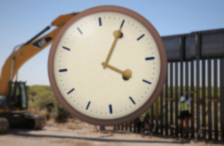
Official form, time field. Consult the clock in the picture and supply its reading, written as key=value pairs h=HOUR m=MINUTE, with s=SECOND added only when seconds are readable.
h=4 m=5
